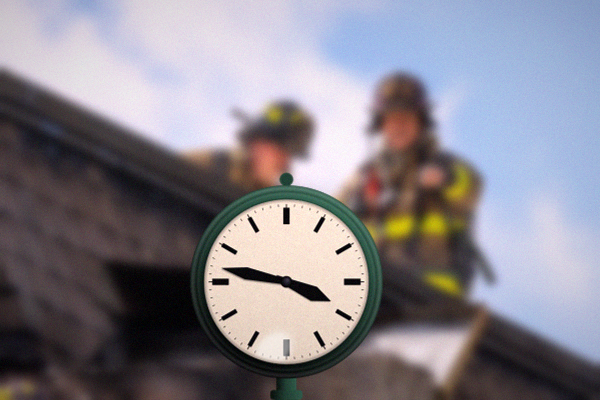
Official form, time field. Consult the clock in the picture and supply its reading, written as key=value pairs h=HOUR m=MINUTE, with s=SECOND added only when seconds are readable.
h=3 m=47
